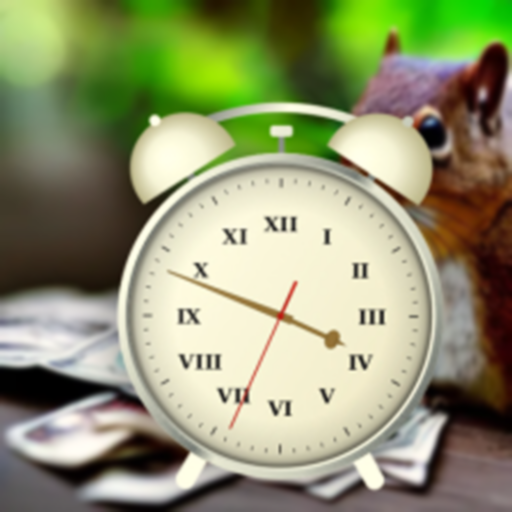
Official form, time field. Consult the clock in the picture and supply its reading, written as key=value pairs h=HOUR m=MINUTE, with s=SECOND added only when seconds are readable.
h=3 m=48 s=34
